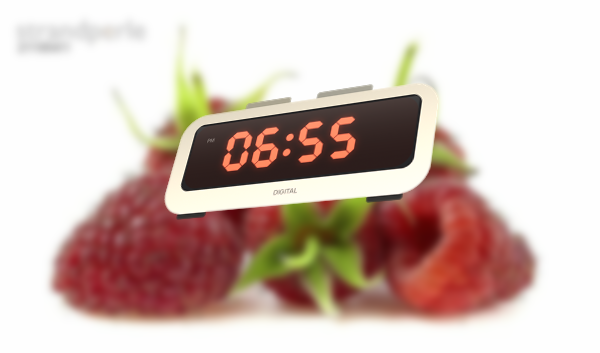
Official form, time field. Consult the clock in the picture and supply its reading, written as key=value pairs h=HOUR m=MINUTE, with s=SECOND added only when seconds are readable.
h=6 m=55
